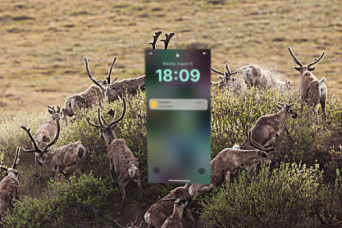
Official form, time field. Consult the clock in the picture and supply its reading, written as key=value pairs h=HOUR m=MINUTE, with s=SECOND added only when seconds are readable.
h=18 m=9
